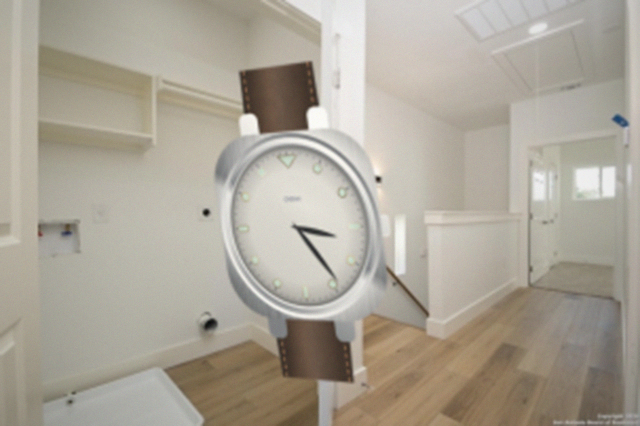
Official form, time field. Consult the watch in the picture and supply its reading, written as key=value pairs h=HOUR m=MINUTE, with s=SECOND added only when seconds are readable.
h=3 m=24
